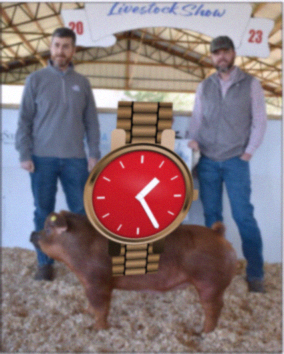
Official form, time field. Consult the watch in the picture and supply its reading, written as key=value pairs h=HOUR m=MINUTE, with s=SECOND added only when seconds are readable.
h=1 m=25
